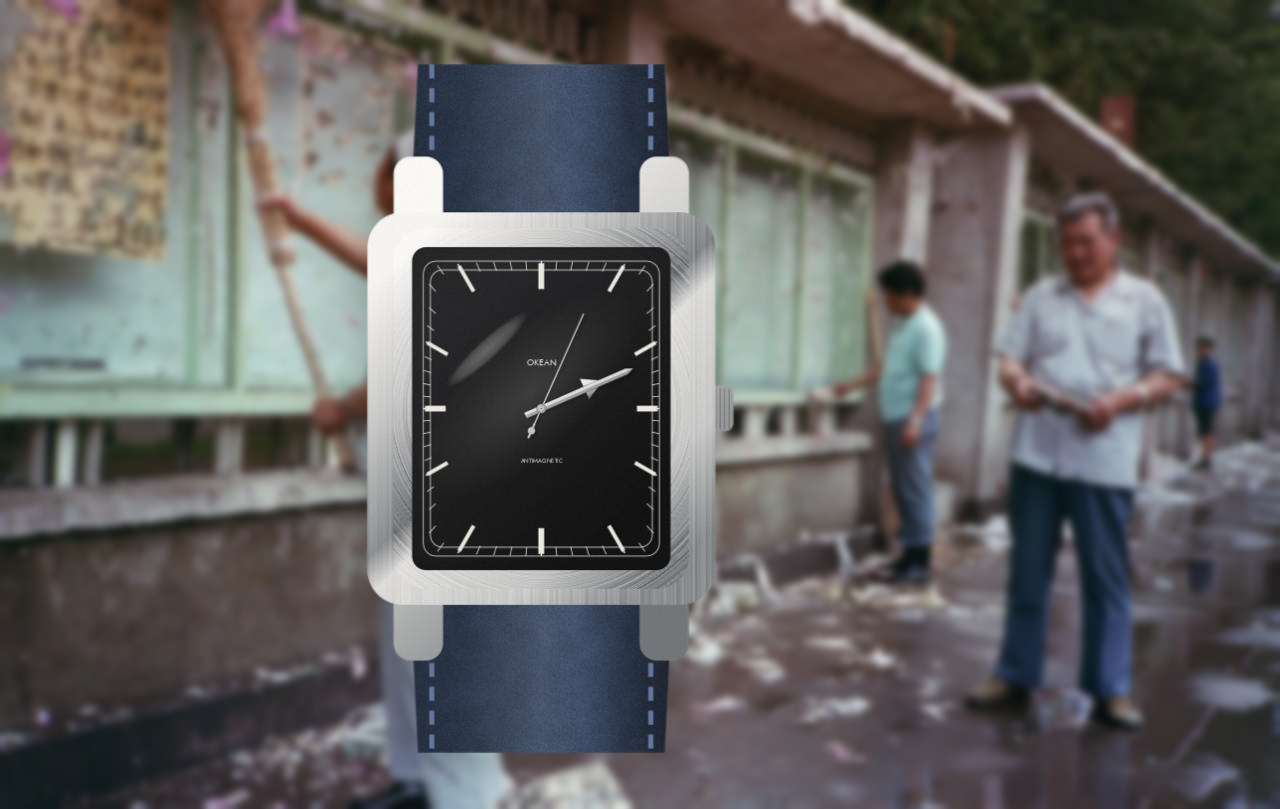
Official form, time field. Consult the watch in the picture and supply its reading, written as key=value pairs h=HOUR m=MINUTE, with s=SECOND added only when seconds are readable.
h=2 m=11 s=4
